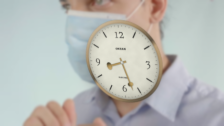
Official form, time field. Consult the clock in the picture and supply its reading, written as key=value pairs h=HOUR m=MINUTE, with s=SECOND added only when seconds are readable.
h=8 m=27
